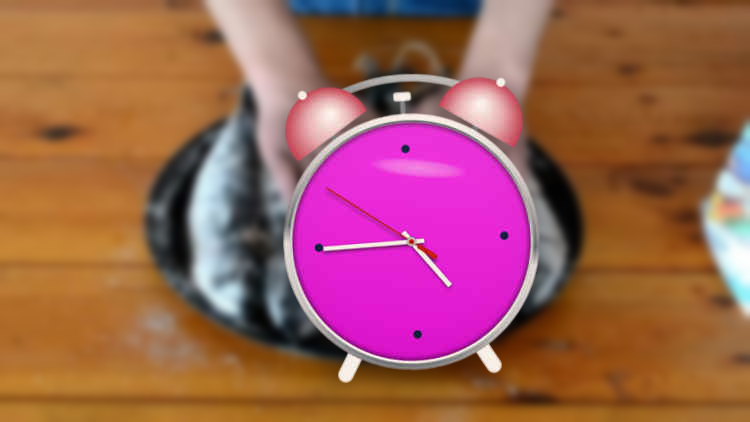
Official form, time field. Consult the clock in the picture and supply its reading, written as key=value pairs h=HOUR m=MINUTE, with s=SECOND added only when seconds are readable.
h=4 m=44 s=51
